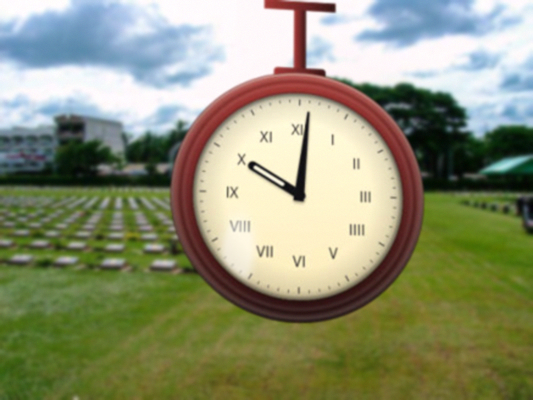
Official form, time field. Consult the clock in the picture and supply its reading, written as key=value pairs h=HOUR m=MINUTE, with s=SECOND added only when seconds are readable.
h=10 m=1
